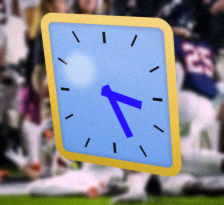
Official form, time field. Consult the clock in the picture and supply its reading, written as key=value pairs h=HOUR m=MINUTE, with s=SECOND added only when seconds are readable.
h=3 m=26
